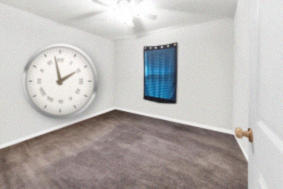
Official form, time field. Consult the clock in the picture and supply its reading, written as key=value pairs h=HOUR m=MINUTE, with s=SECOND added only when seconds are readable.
h=1 m=58
